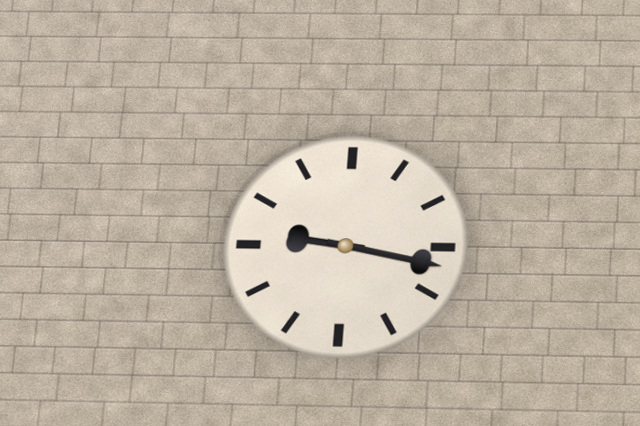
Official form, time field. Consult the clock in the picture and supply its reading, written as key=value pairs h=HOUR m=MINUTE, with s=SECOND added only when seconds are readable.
h=9 m=17
